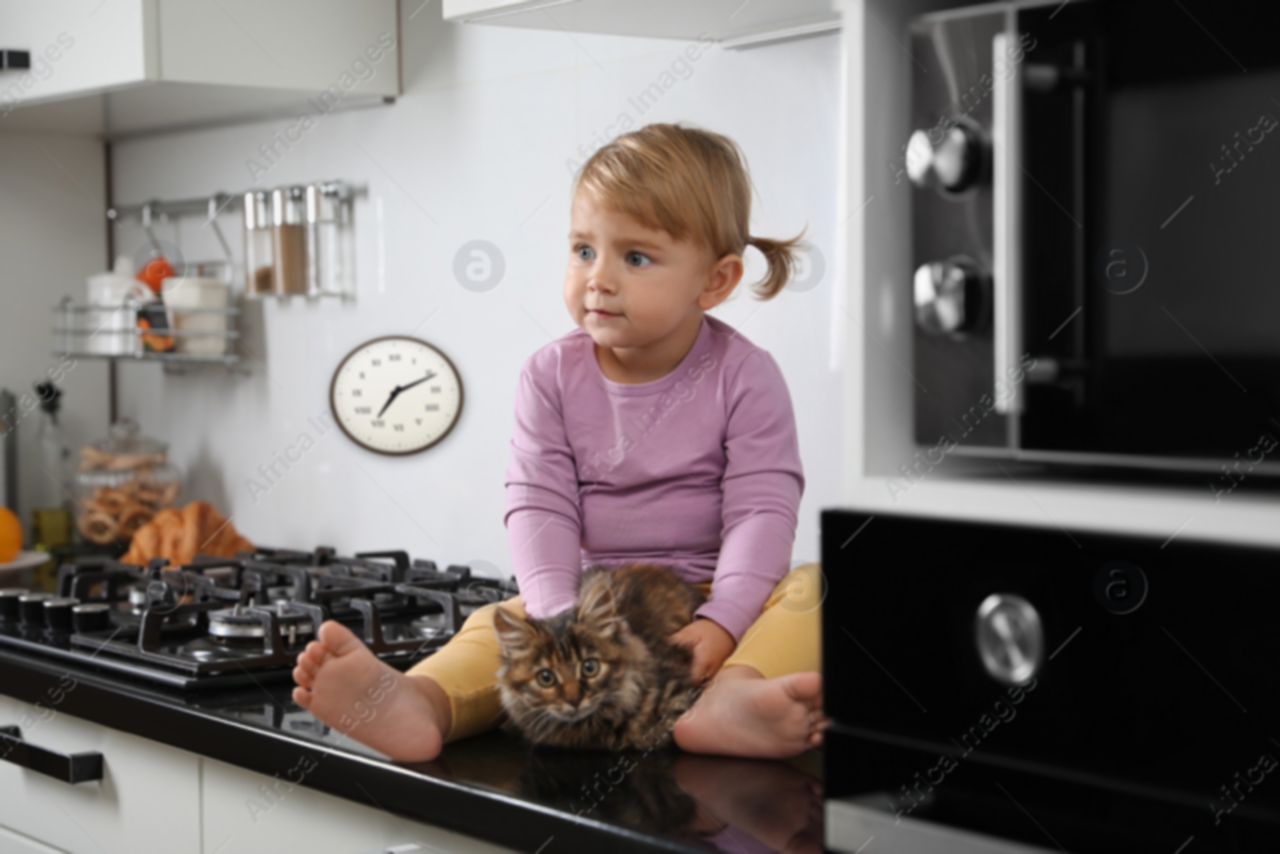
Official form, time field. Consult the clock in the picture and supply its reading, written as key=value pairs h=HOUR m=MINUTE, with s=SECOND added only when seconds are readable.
h=7 m=11
